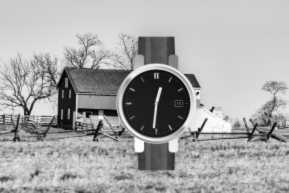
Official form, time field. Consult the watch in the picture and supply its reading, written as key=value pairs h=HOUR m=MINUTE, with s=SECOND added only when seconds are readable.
h=12 m=31
